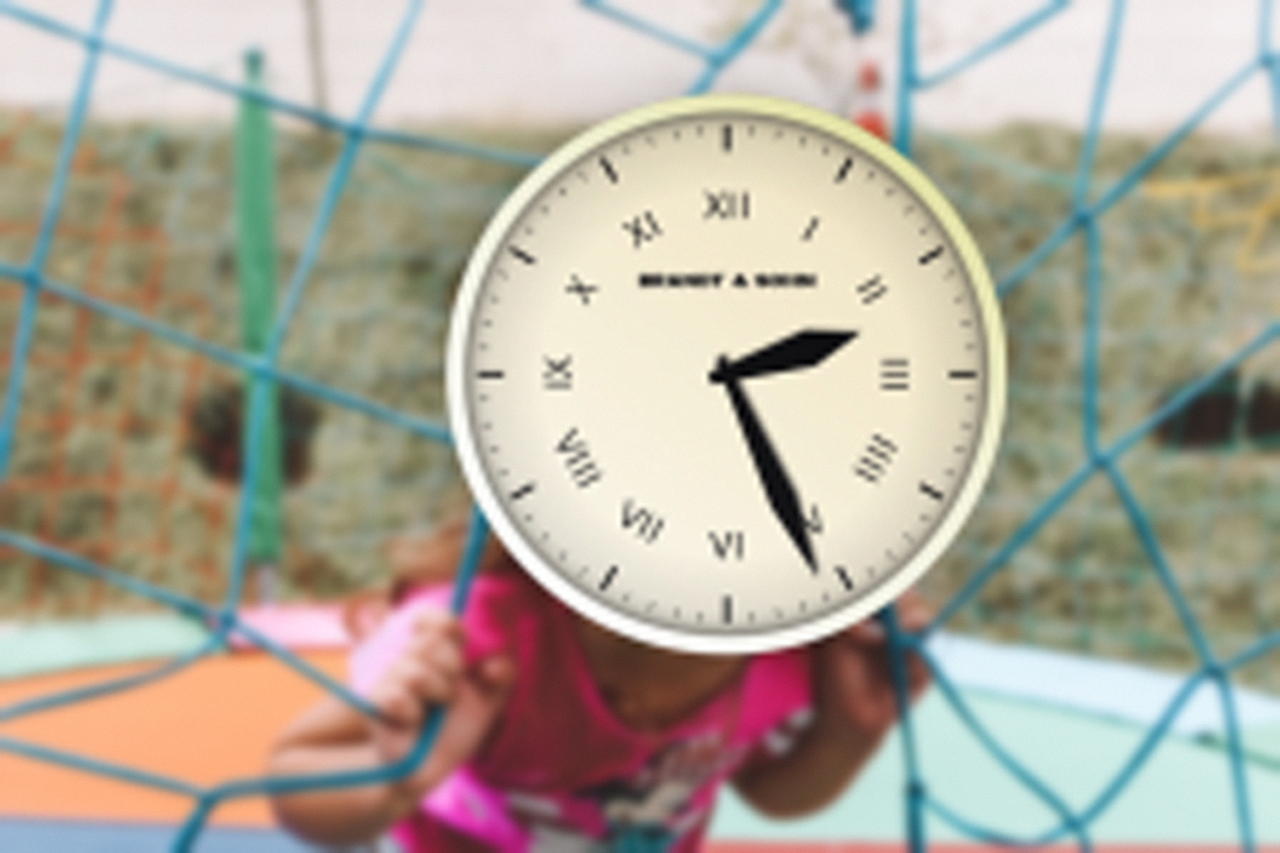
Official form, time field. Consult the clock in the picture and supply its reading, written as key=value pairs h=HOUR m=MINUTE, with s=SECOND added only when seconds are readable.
h=2 m=26
